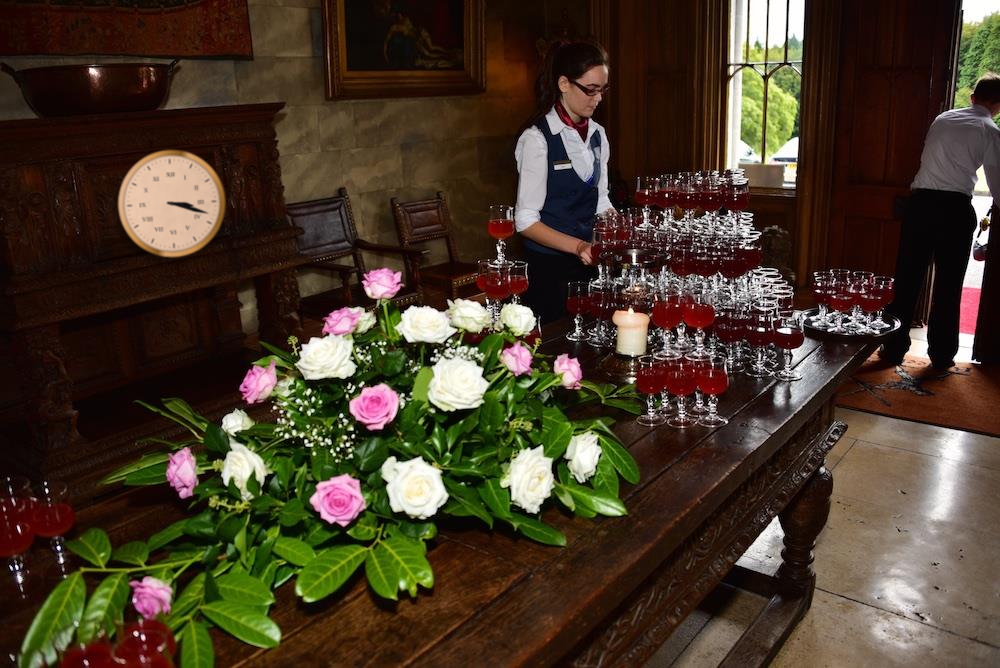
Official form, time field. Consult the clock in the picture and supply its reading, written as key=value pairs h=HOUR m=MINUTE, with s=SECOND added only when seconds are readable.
h=3 m=18
